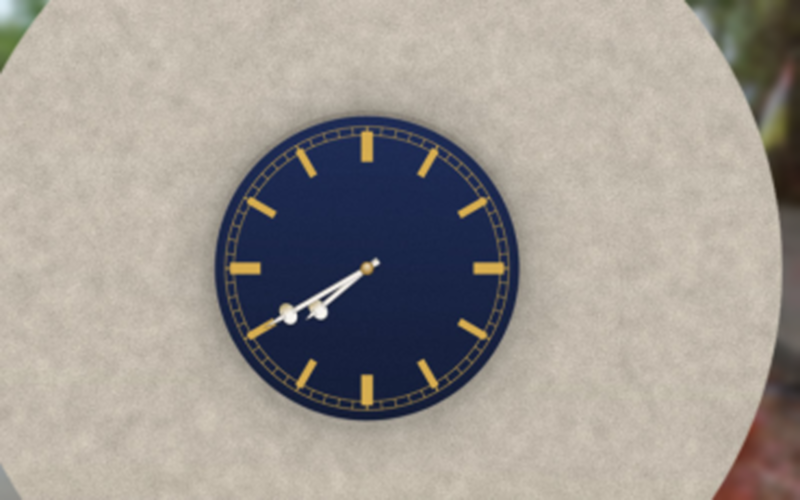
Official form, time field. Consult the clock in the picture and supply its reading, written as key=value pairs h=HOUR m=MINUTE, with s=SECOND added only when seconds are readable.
h=7 m=40
